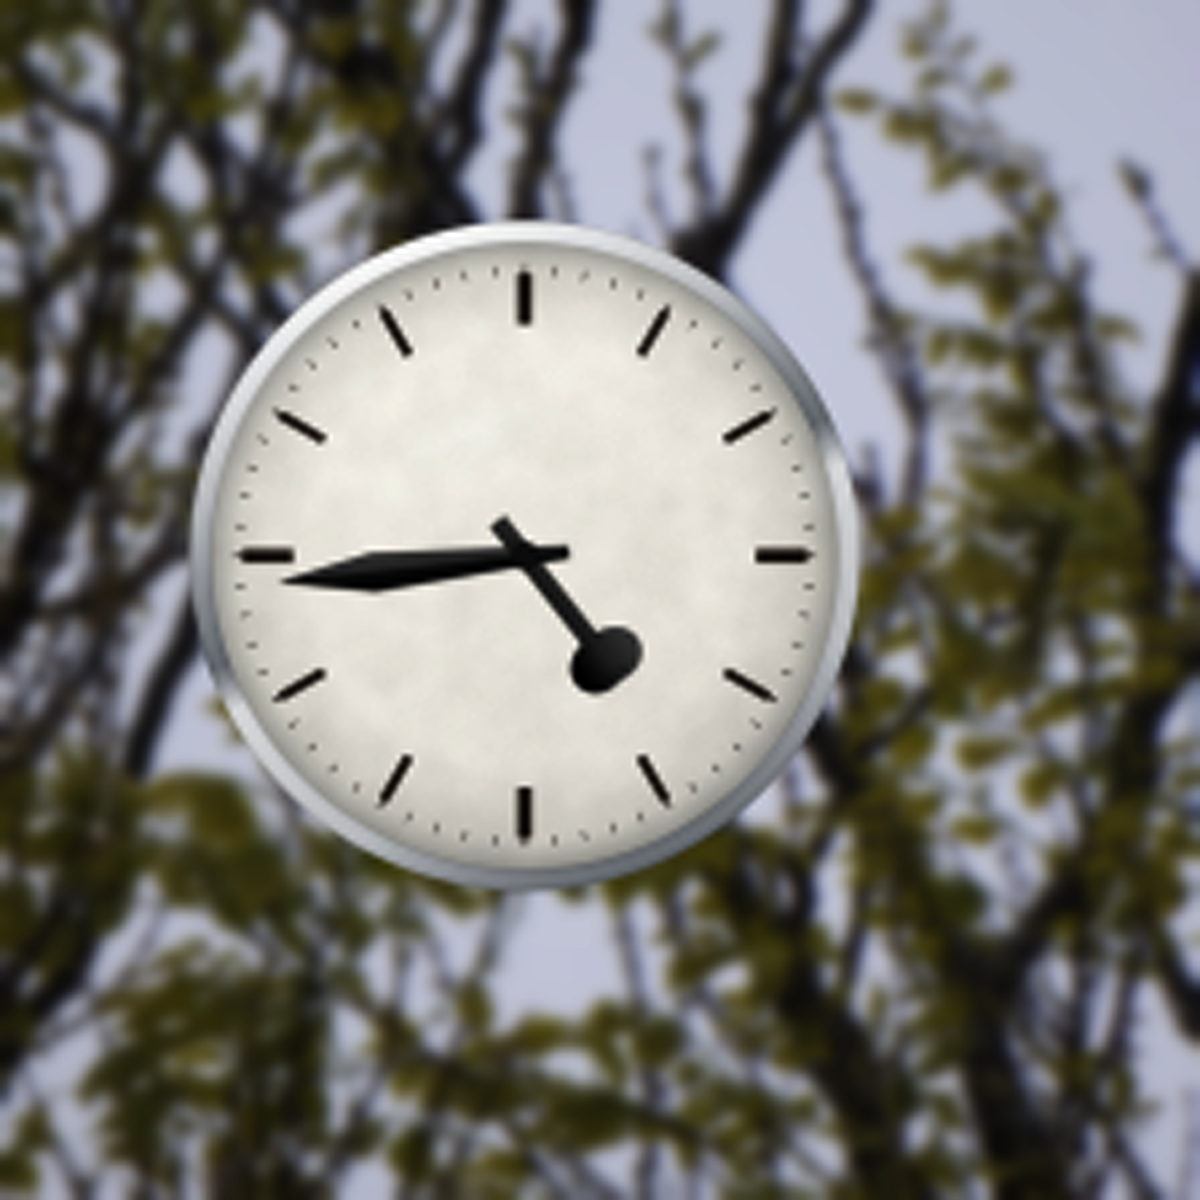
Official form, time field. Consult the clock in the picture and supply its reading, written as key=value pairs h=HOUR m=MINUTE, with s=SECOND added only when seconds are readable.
h=4 m=44
